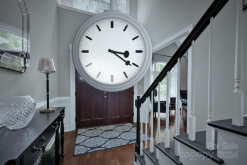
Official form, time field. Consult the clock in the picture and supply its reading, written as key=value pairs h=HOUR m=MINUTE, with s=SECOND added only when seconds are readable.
h=3 m=21
